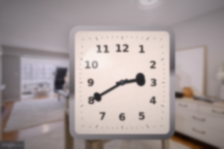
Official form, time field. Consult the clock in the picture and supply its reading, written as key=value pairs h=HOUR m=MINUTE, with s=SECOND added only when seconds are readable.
h=2 m=40
